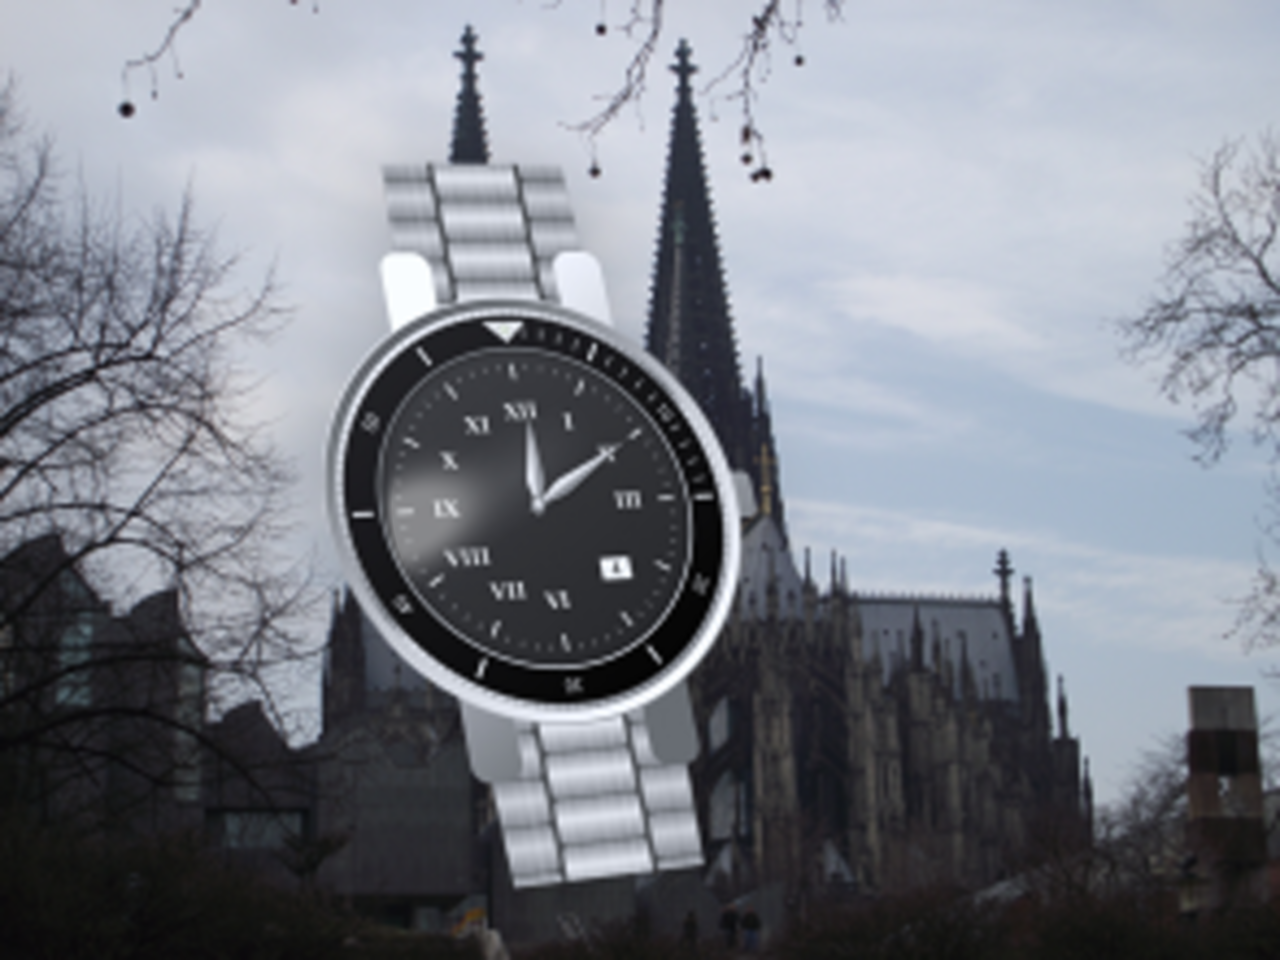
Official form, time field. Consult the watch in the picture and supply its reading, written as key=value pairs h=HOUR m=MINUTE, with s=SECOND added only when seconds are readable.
h=12 m=10
